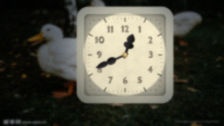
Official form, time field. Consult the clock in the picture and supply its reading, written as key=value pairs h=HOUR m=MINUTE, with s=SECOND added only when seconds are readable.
h=12 m=41
